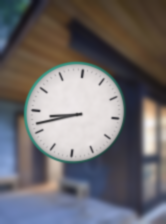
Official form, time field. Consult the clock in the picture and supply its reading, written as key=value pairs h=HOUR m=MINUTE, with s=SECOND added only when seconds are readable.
h=8 m=42
